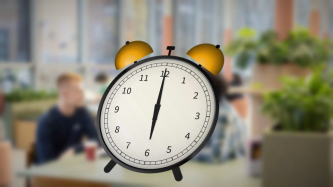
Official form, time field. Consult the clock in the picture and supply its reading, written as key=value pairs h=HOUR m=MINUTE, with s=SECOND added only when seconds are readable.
h=6 m=0
